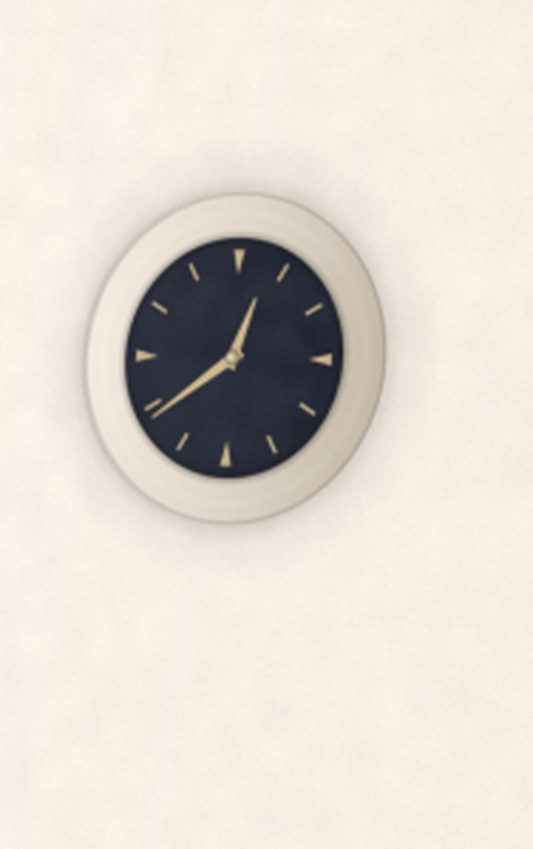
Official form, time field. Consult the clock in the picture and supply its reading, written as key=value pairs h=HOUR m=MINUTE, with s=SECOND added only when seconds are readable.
h=12 m=39
